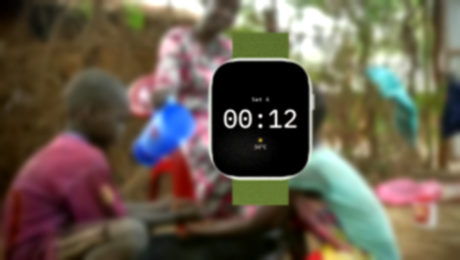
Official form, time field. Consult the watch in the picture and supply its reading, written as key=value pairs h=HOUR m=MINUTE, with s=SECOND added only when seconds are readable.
h=0 m=12
